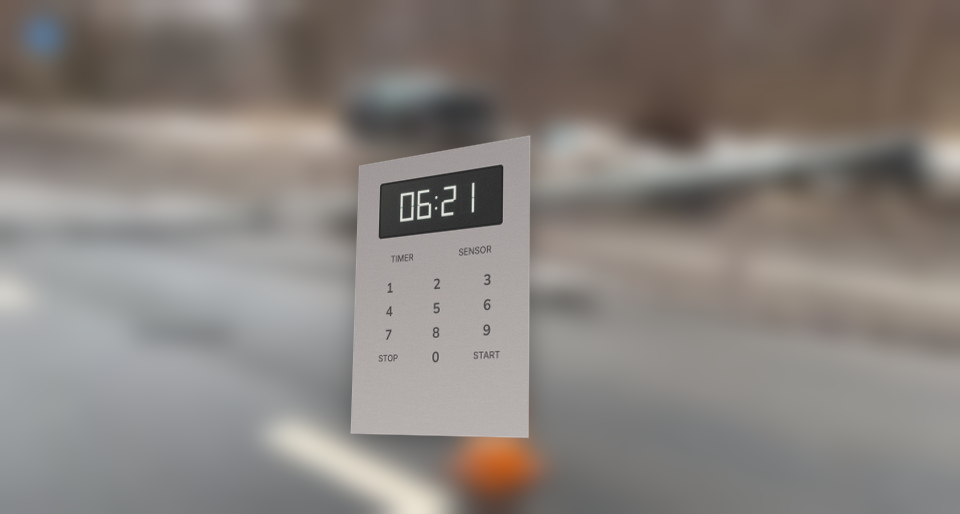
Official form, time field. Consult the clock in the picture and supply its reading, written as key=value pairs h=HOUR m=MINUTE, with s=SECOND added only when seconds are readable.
h=6 m=21
